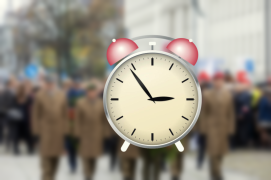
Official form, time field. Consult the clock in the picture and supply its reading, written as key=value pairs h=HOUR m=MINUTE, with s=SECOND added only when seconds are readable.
h=2 m=54
